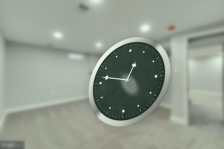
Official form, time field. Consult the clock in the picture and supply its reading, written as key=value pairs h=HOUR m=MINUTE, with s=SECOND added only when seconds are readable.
h=12 m=47
